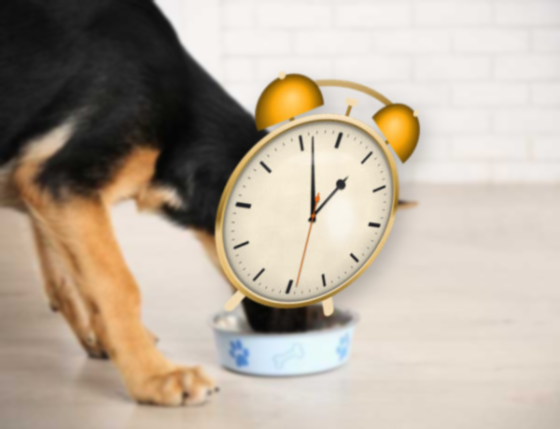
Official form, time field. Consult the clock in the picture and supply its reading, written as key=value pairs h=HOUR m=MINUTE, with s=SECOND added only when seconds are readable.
h=12 m=56 s=29
